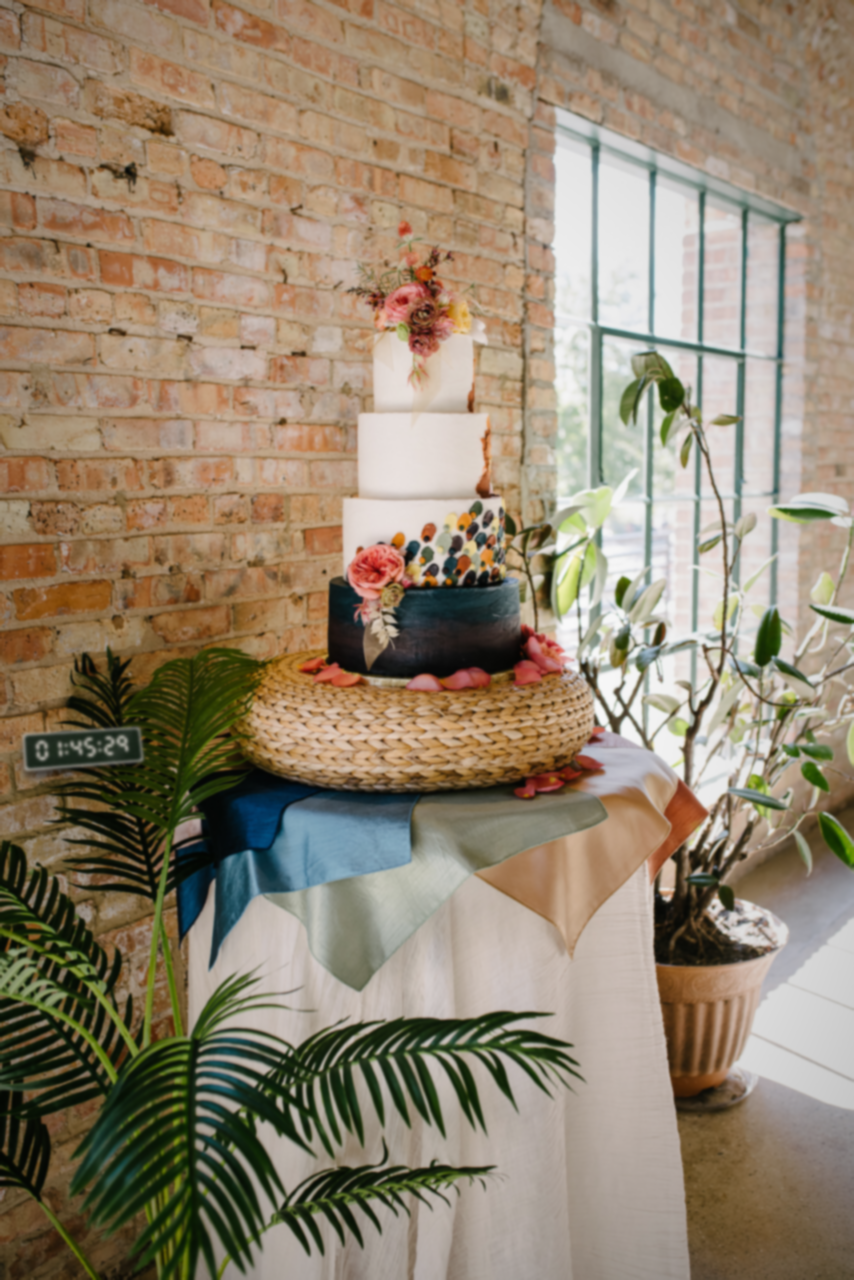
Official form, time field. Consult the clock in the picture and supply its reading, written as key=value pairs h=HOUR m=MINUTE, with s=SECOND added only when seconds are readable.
h=1 m=45 s=29
